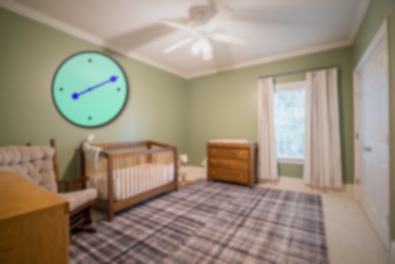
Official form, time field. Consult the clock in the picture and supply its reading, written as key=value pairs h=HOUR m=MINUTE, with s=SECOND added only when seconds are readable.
h=8 m=11
